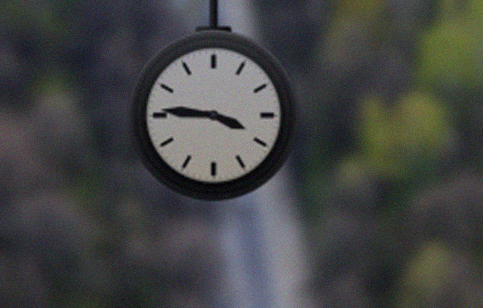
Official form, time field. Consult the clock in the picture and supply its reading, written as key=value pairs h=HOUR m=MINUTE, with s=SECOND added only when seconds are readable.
h=3 m=46
